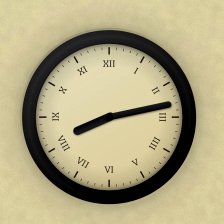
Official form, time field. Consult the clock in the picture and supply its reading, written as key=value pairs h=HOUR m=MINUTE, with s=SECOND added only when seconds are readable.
h=8 m=13
